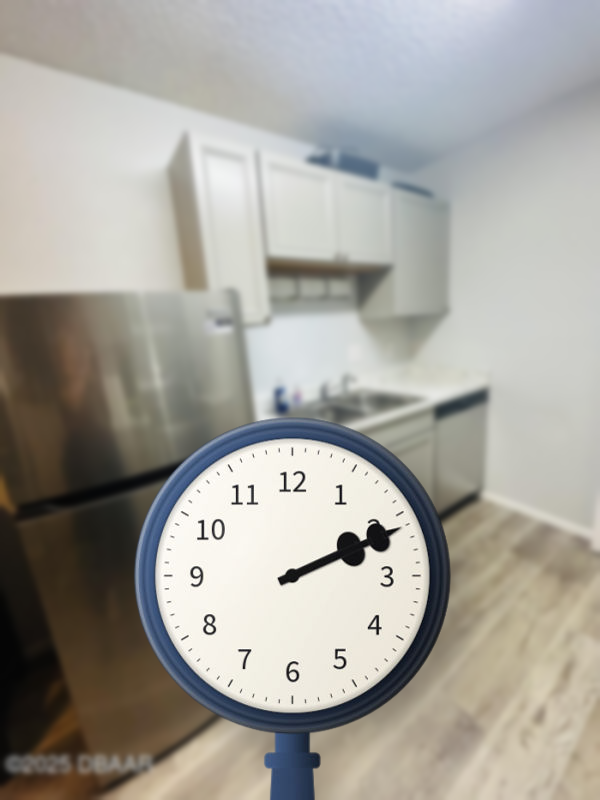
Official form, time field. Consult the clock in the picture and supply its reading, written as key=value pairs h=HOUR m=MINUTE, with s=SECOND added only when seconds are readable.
h=2 m=11
